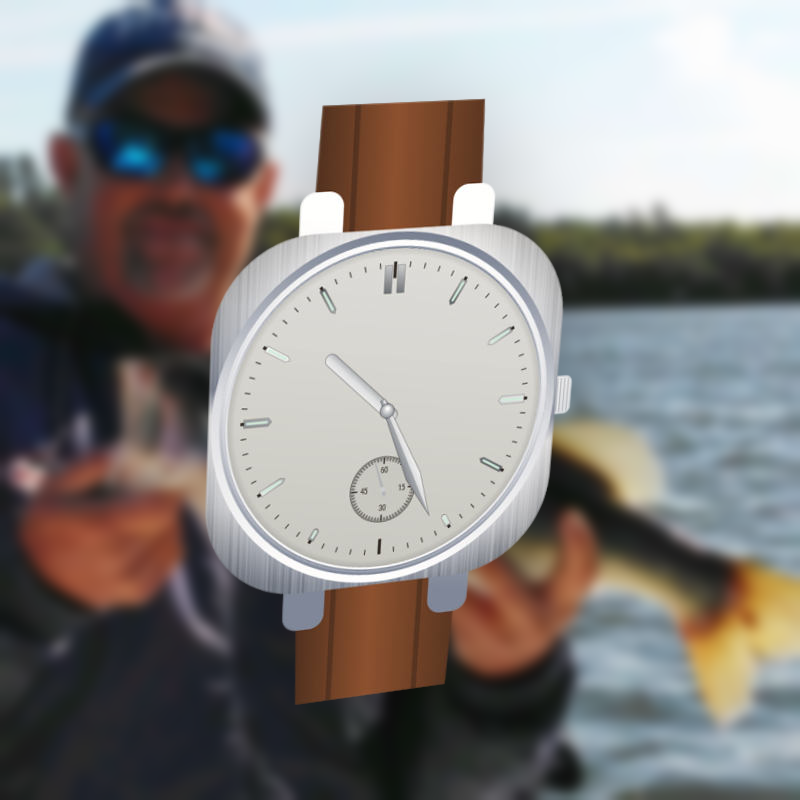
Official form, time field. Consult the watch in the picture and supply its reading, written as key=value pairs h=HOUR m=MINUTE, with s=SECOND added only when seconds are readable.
h=10 m=25 s=57
